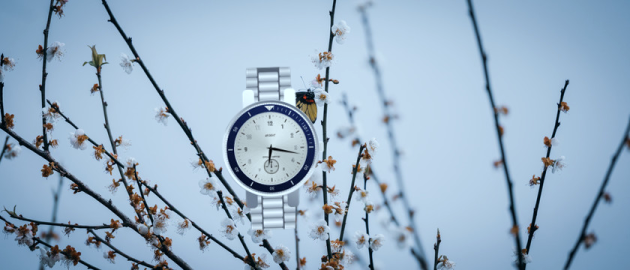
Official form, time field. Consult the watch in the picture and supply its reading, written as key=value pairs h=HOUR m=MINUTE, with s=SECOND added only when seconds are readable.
h=6 m=17
